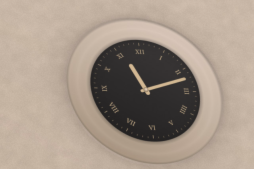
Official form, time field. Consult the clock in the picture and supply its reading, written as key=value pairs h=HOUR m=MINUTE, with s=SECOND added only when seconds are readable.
h=11 m=12
